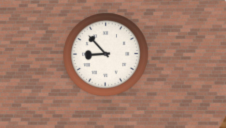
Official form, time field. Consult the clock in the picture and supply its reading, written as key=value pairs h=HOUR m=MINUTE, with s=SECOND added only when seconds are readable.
h=8 m=53
